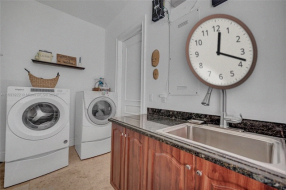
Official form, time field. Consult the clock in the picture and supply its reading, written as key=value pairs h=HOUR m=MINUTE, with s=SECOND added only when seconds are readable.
h=12 m=18
